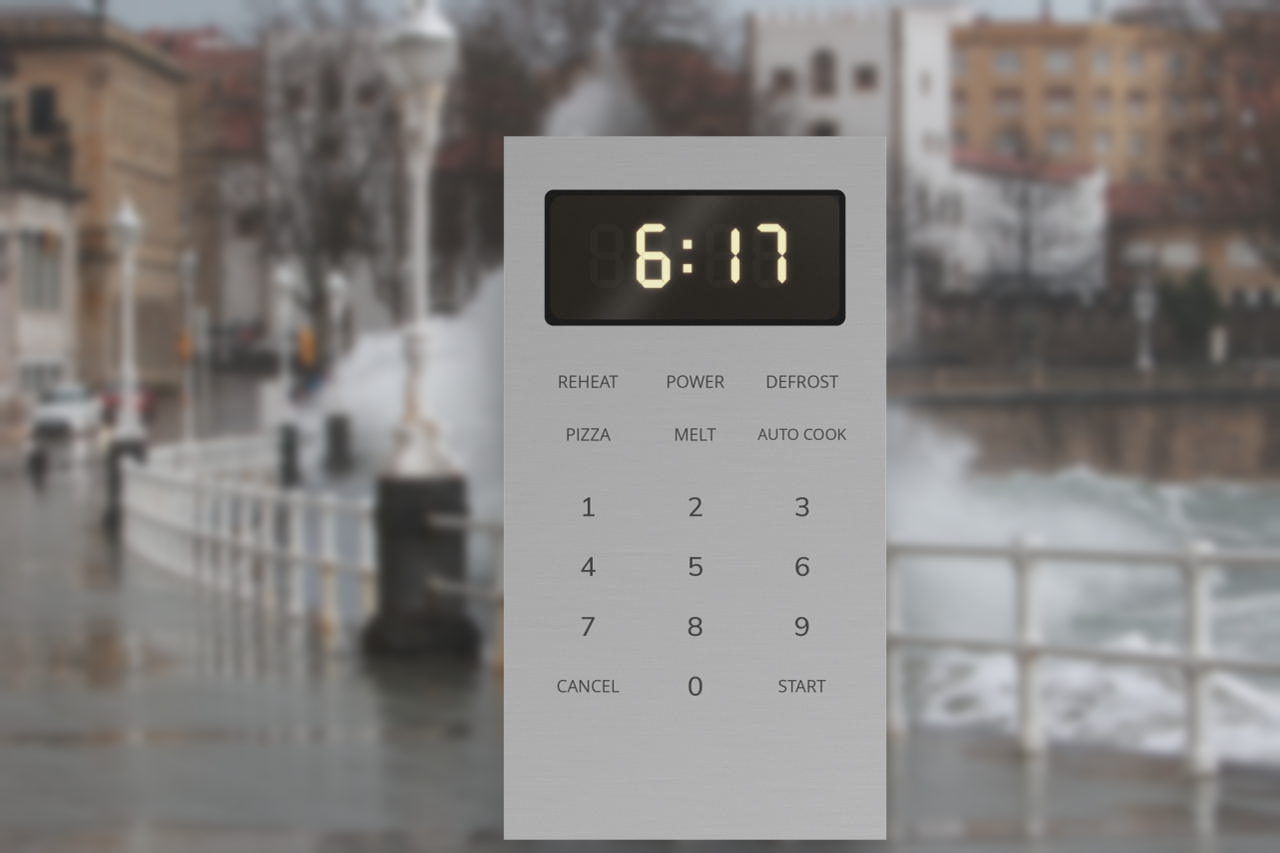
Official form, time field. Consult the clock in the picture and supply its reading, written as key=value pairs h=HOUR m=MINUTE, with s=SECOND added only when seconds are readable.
h=6 m=17
